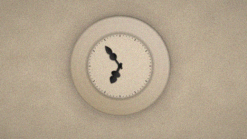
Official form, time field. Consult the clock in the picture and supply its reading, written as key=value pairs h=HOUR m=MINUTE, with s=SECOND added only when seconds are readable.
h=6 m=54
